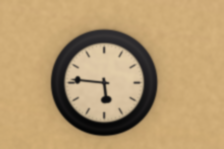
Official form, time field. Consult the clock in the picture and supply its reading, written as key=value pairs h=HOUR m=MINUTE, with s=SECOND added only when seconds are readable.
h=5 m=46
